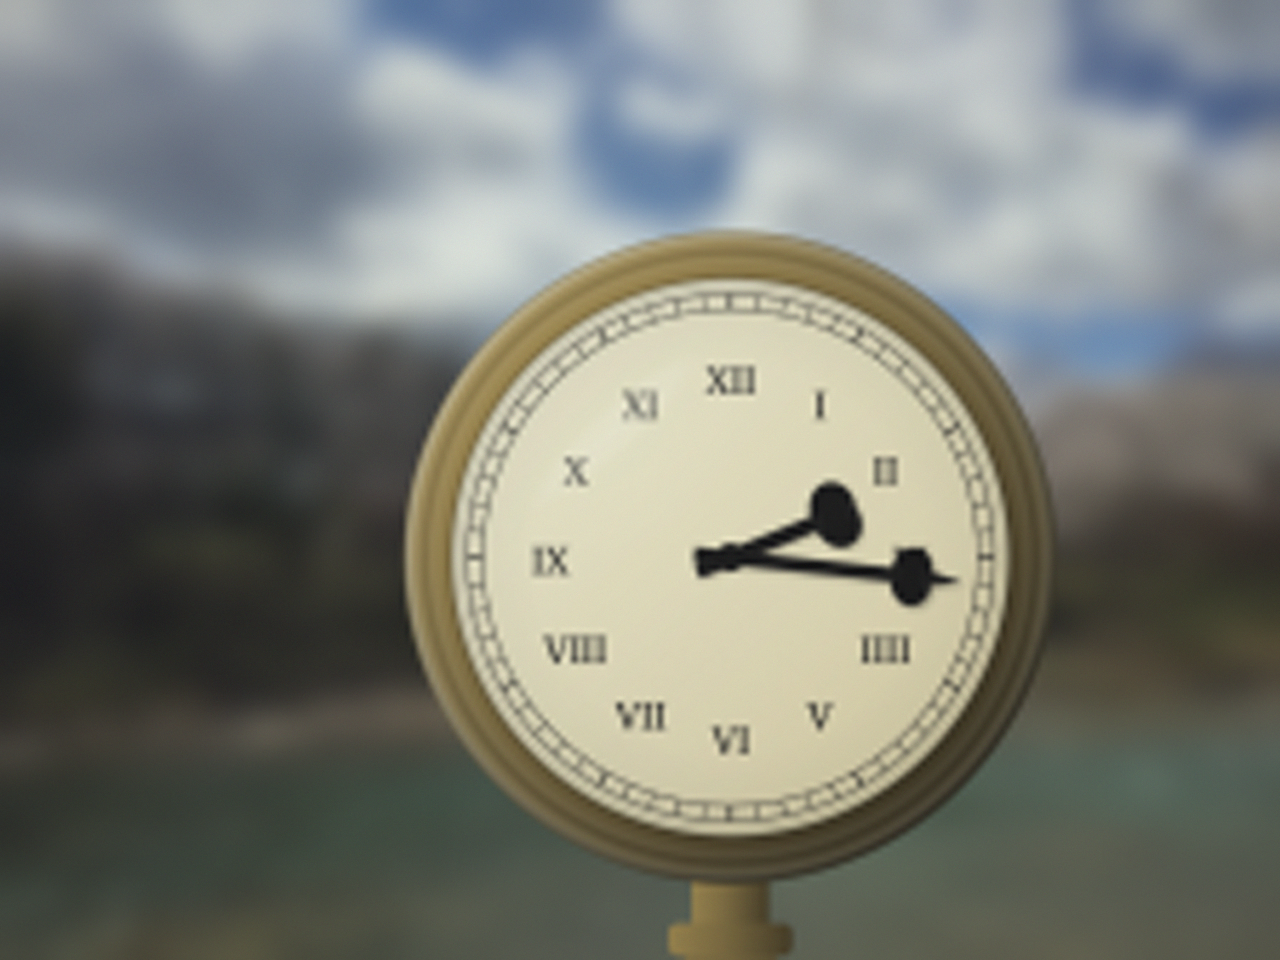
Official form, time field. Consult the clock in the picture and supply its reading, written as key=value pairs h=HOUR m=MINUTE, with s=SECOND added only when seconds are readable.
h=2 m=16
